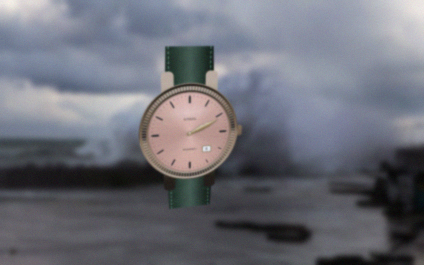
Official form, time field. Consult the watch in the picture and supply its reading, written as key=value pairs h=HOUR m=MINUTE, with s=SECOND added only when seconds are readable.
h=2 m=11
